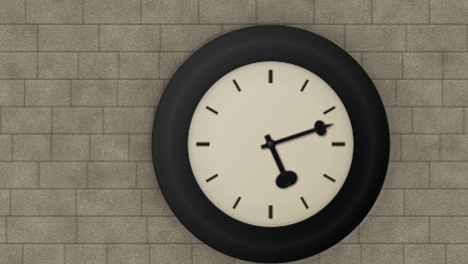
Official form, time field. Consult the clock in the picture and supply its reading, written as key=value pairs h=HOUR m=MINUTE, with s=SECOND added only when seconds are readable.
h=5 m=12
